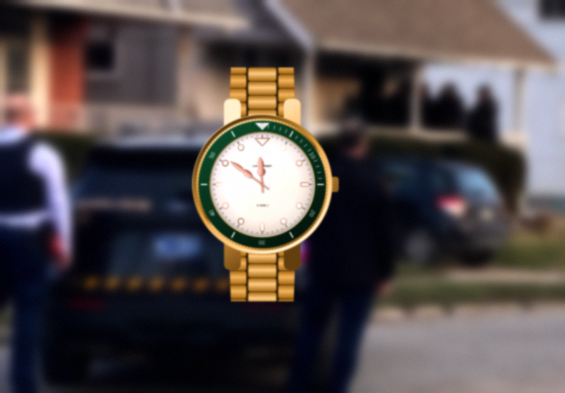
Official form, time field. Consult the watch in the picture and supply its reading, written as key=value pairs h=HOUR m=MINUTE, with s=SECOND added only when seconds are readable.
h=11 m=51
